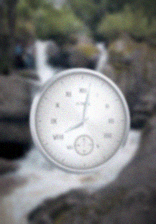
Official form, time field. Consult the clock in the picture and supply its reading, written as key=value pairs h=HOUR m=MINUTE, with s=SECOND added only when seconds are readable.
h=8 m=2
